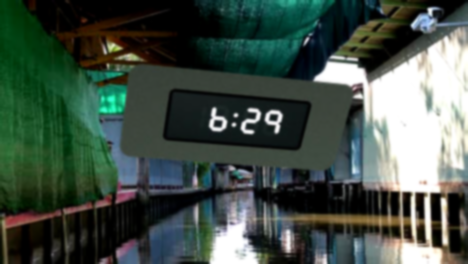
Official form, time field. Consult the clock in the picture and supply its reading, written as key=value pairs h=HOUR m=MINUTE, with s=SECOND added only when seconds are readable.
h=6 m=29
